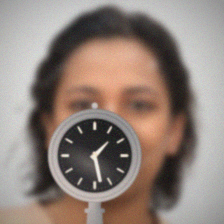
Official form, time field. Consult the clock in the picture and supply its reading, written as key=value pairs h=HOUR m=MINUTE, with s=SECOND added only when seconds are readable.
h=1 m=28
